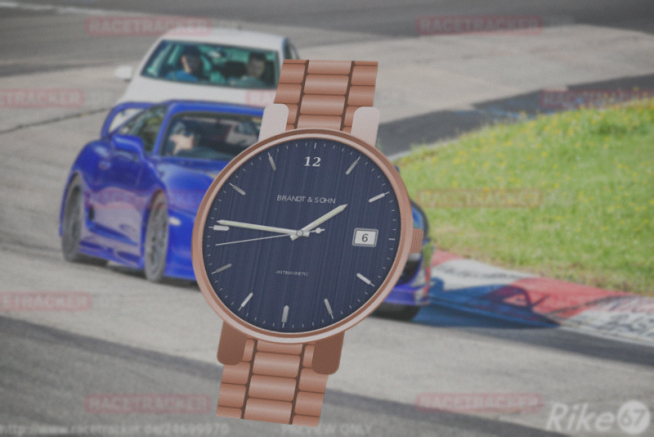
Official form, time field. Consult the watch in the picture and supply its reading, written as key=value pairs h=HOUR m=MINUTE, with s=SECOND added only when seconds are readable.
h=1 m=45 s=43
